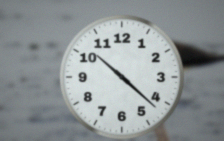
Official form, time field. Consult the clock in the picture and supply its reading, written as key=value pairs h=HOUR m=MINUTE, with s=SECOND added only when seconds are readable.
h=10 m=22
